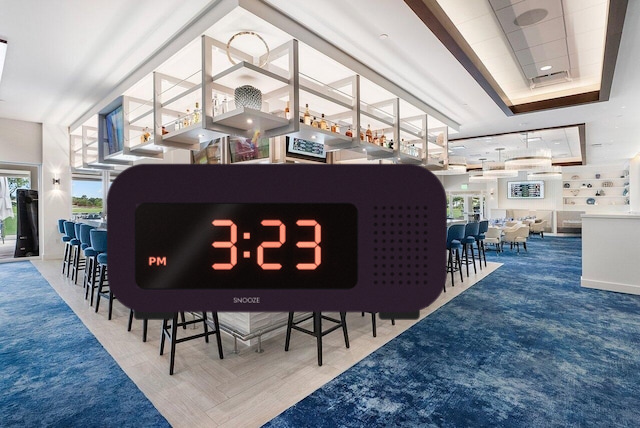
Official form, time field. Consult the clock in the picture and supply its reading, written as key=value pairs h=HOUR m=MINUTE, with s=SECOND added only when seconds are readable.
h=3 m=23
